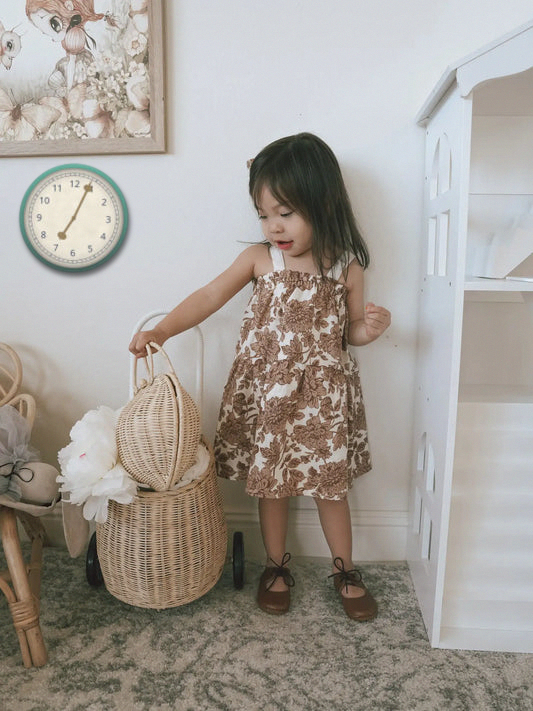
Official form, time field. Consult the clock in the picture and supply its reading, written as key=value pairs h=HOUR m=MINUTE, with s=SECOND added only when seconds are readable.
h=7 m=4
